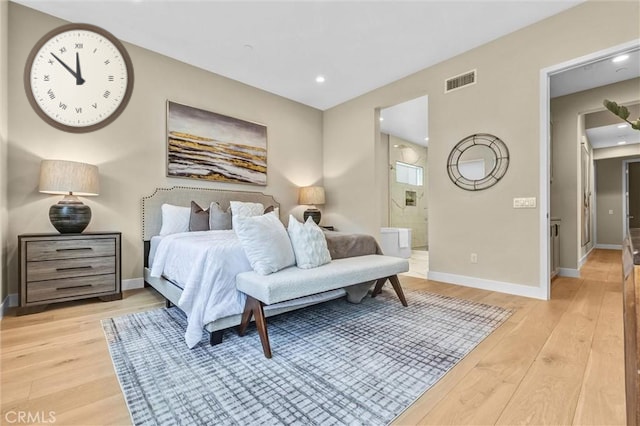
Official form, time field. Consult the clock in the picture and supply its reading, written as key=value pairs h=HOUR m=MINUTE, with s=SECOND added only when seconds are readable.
h=11 m=52
